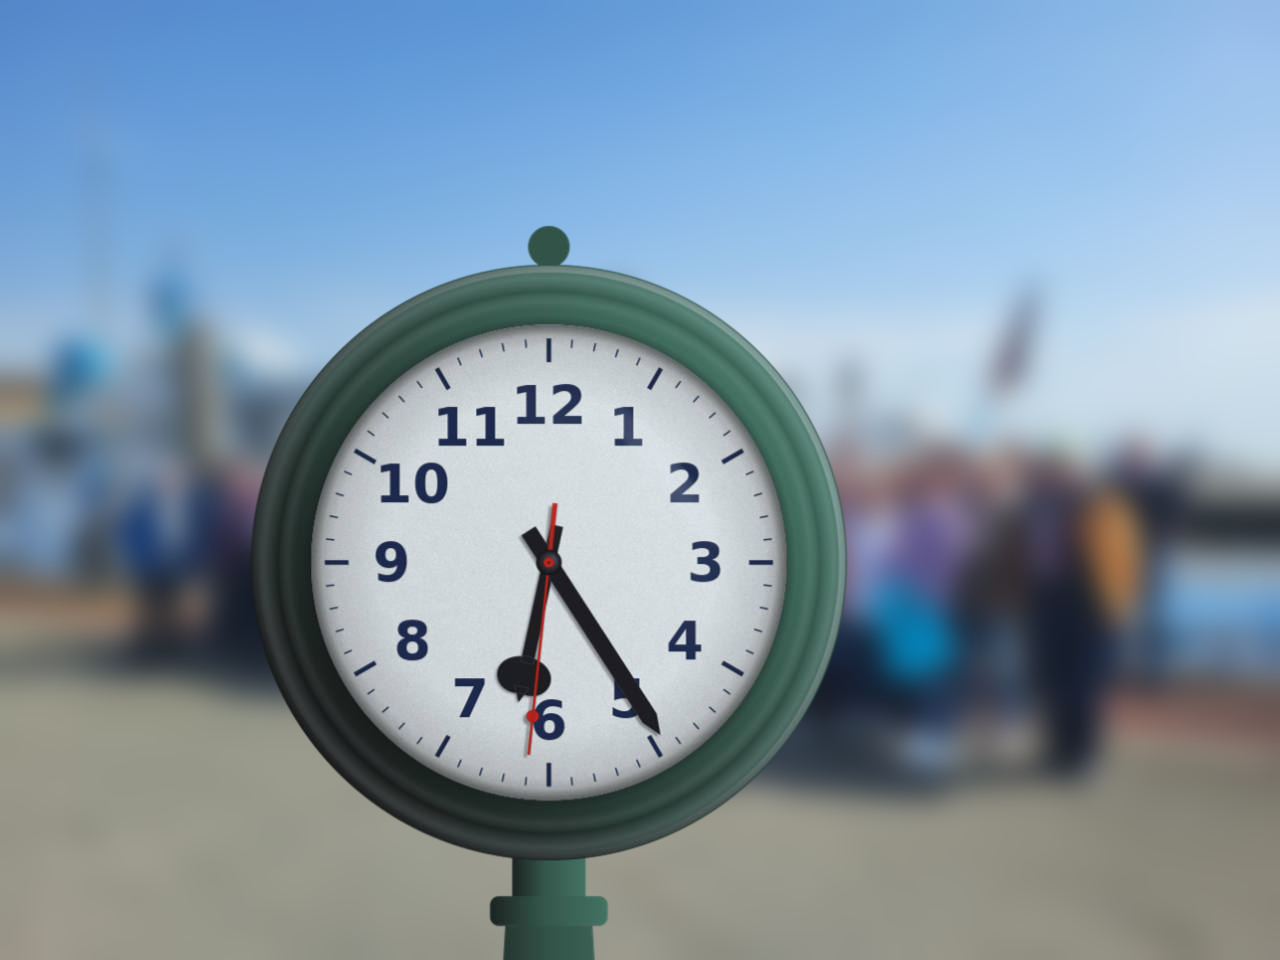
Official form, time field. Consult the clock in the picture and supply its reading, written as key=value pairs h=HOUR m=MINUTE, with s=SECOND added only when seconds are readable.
h=6 m=24 s=31
